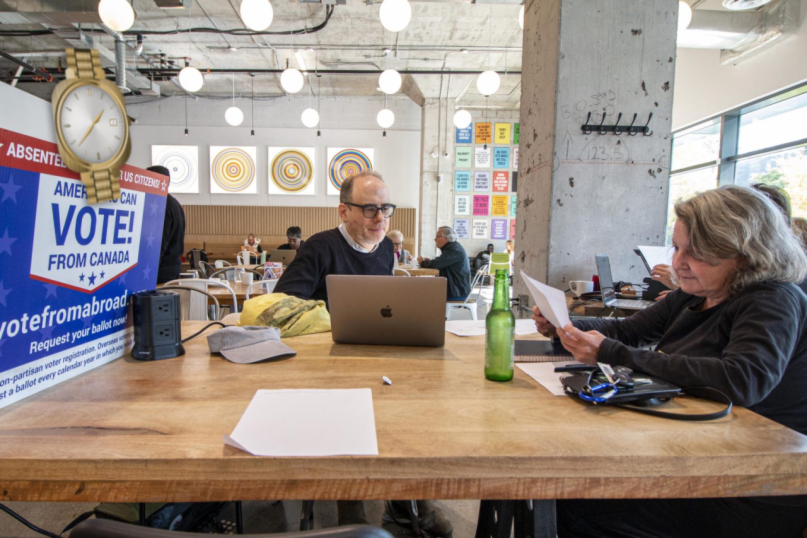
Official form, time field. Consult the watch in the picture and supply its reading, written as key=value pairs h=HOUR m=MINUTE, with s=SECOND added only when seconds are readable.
h=1 m=38
